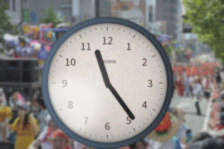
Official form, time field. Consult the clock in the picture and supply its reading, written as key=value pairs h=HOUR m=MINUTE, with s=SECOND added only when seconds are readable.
h=11 m=24
